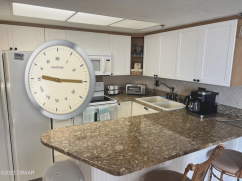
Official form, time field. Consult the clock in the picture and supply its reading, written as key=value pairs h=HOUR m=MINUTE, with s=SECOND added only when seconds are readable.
h=9 m=15
